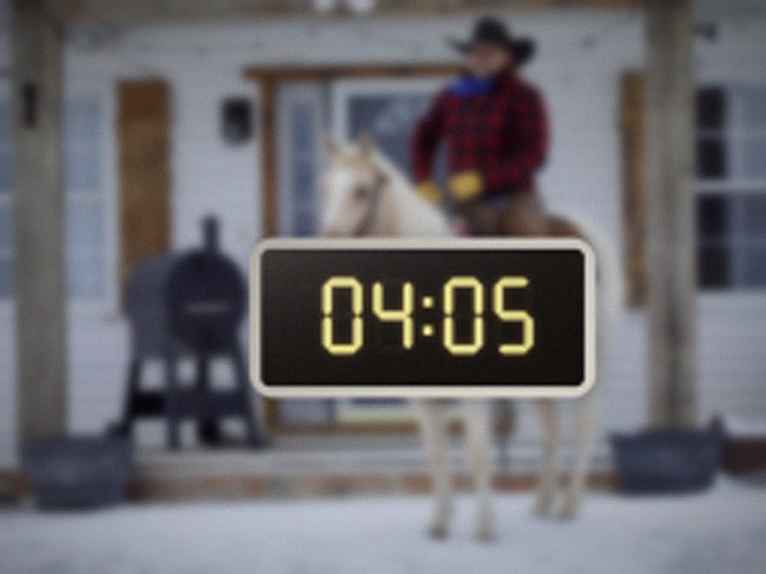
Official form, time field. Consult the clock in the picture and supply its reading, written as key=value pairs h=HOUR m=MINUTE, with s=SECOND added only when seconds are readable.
h=4 m=5
